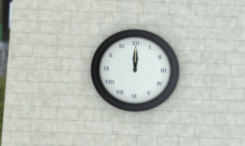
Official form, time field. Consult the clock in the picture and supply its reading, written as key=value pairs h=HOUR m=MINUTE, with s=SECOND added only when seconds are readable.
h=12 m=0
